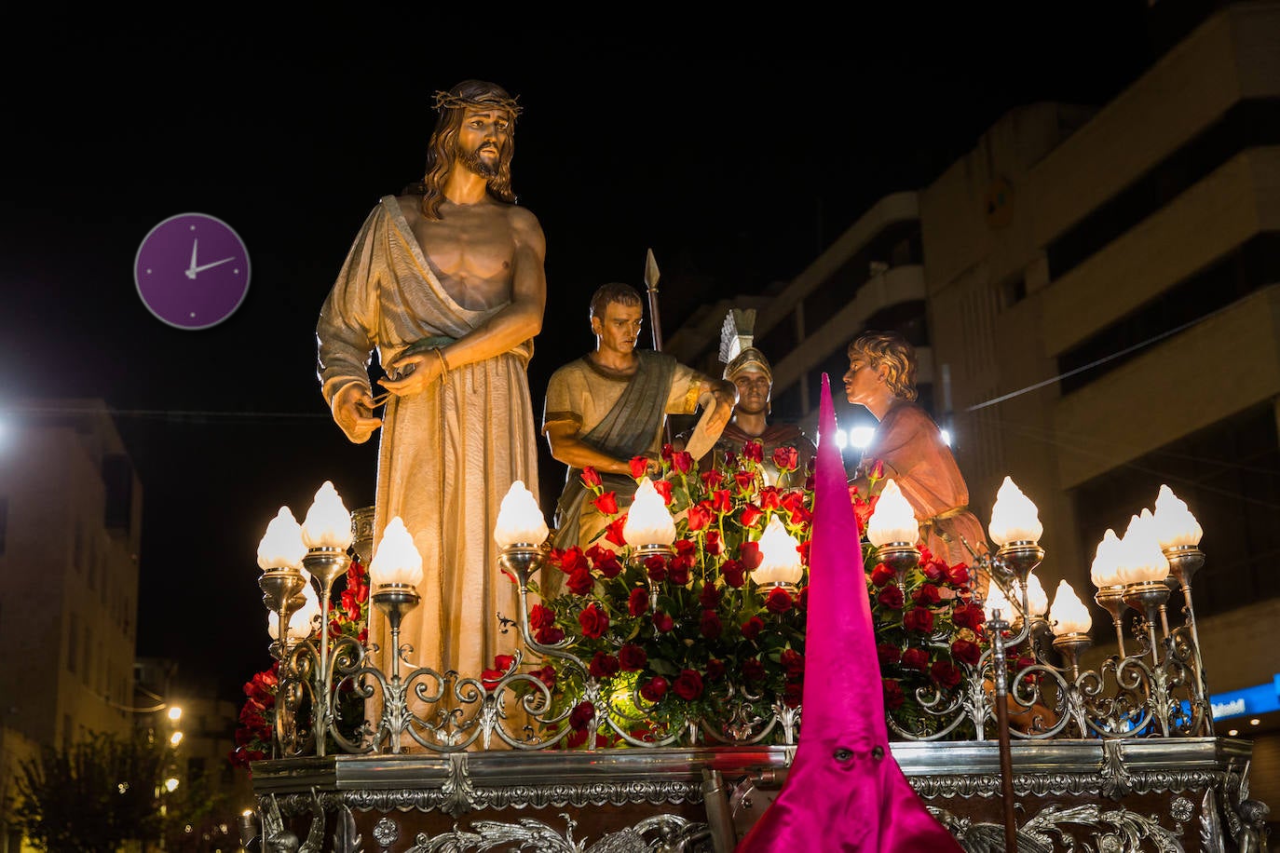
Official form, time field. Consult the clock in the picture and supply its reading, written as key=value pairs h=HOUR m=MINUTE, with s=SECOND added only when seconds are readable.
h=12 m=12
